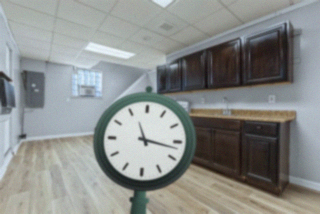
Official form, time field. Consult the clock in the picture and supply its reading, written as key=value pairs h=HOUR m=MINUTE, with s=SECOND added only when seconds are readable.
h=11 m=17
